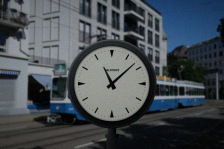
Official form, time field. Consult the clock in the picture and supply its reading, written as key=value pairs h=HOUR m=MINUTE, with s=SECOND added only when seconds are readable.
h=11 m=8
